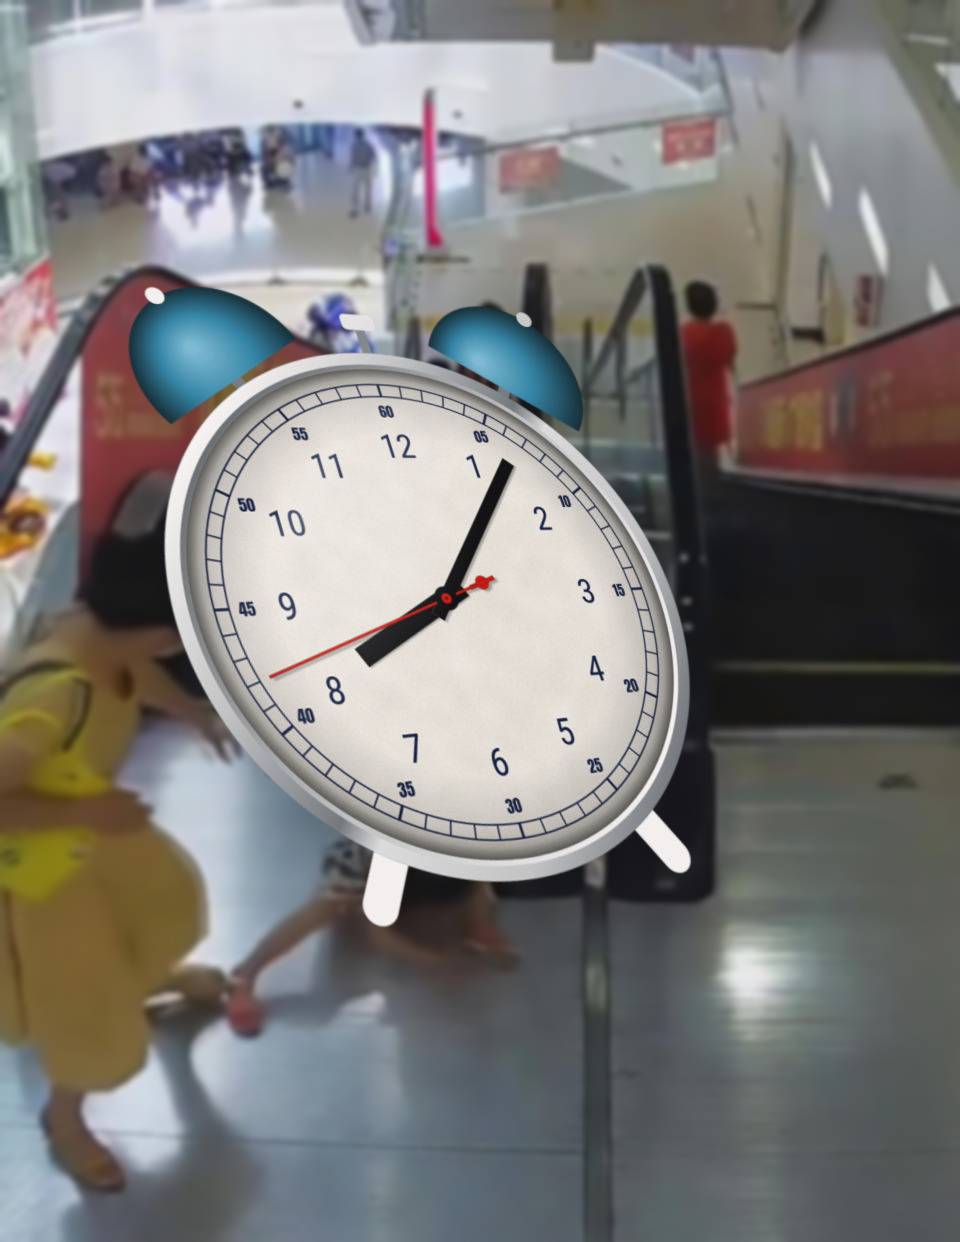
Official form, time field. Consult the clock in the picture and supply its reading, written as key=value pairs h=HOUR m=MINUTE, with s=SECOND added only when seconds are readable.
h=8 m=6 s=42
